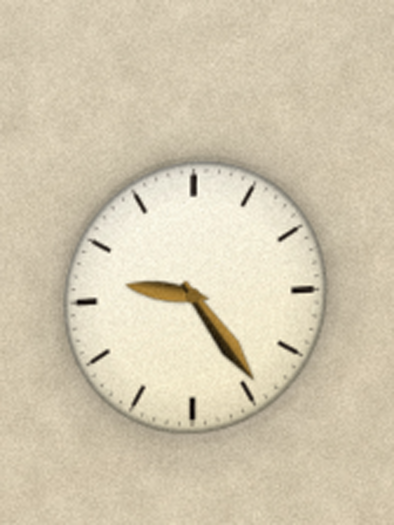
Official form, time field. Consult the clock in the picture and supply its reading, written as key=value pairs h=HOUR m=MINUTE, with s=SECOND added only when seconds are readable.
h=9 m=24
